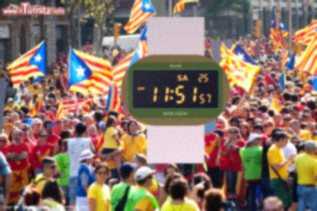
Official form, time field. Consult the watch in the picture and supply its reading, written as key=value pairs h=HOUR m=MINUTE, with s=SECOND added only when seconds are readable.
h=11 m=51
